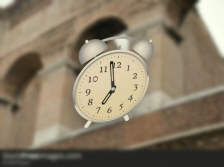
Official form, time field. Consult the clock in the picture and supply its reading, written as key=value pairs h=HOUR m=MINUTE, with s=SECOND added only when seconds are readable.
h=6 m=58
